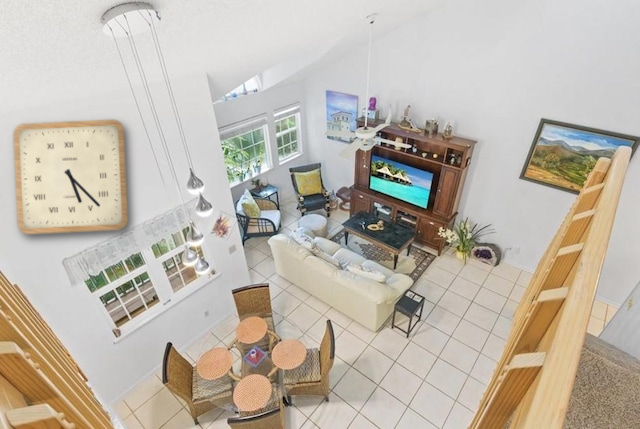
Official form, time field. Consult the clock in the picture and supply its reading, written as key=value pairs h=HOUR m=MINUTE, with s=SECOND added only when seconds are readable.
h=5 m=23
